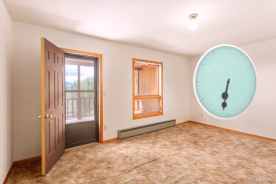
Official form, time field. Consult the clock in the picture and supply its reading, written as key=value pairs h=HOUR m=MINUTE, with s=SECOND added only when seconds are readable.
h=6 m=32
